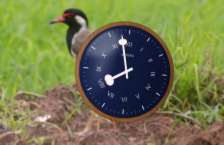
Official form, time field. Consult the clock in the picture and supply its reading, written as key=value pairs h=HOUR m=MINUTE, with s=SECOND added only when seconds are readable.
h=7 m=58
